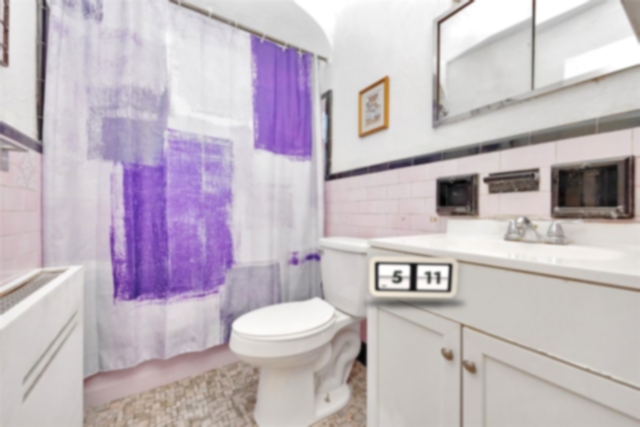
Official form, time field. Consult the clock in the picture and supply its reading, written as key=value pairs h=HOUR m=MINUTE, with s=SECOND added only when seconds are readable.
h=5 m=11
